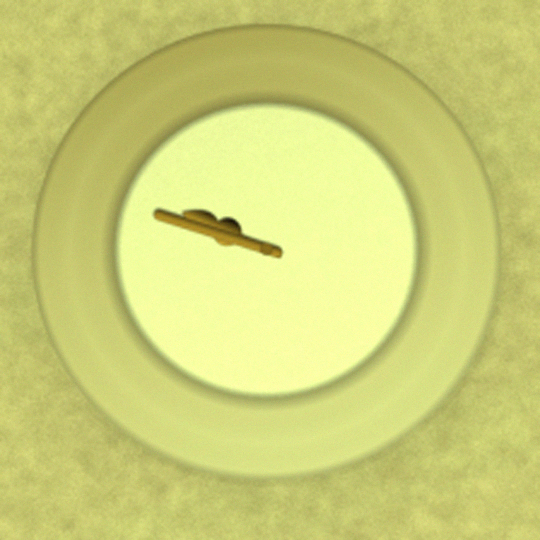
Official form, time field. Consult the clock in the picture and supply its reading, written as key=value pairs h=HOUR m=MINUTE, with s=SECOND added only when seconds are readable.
h=9 m=48
